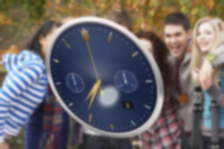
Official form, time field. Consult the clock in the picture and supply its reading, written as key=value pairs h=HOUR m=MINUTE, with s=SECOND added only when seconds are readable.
h=7 m=36
